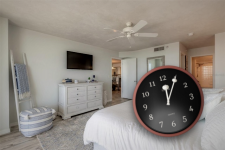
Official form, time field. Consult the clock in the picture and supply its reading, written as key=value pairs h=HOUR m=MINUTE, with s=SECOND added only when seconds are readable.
h=12 m=5
